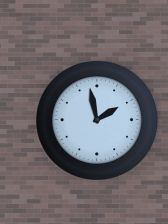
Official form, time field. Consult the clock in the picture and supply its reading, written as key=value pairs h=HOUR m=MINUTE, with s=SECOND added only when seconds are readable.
h=1 m=58
